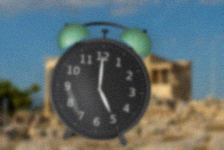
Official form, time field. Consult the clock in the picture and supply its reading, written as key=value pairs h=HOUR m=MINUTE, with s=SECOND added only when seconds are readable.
h=5 m=0
